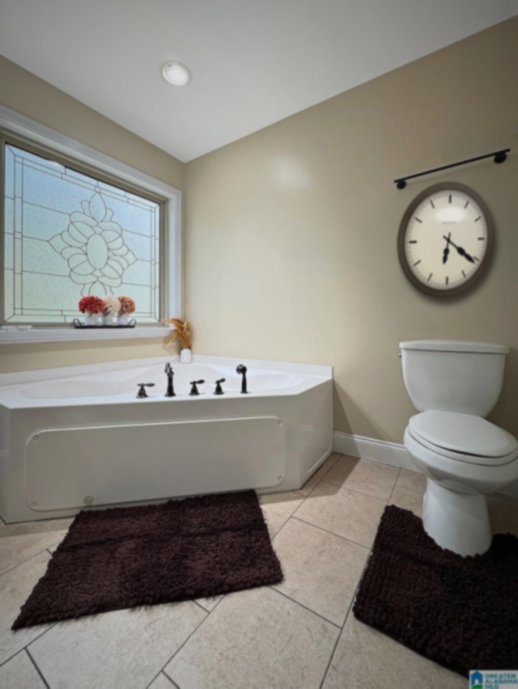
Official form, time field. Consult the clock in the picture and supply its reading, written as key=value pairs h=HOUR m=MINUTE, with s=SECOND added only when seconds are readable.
h=6 m=21
